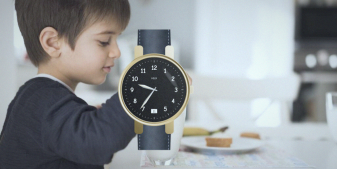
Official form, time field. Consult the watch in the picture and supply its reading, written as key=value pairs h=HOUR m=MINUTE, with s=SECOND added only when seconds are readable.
h=9 m=36
